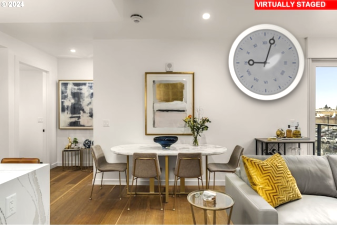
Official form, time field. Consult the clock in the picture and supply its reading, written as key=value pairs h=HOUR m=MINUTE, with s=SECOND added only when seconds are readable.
h=9 m=3
